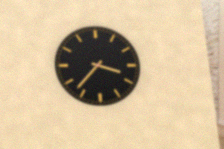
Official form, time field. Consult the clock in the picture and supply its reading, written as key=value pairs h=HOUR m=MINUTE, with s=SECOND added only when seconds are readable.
h=3 m=37
